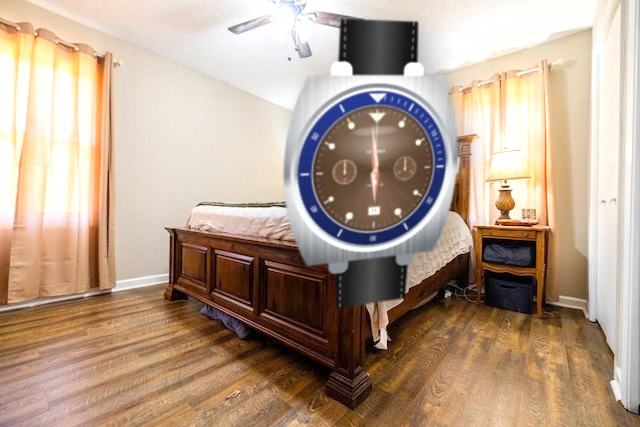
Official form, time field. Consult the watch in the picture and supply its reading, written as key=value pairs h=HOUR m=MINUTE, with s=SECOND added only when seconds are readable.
h=5 m=59
